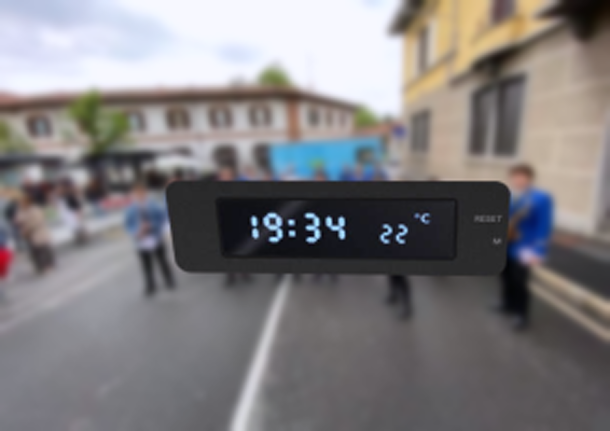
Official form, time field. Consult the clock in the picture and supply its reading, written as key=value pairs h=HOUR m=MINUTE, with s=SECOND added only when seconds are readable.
h=19 m=34
